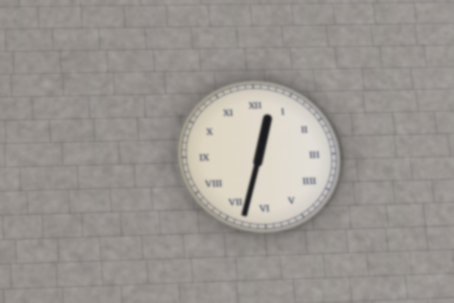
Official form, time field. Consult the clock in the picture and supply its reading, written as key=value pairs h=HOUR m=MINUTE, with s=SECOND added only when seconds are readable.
h=12 m=33
